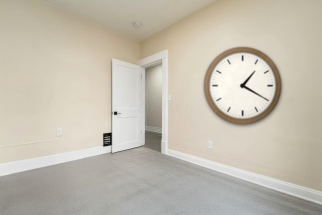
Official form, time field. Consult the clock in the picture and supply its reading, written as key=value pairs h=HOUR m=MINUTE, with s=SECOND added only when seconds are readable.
h=1 m=20
